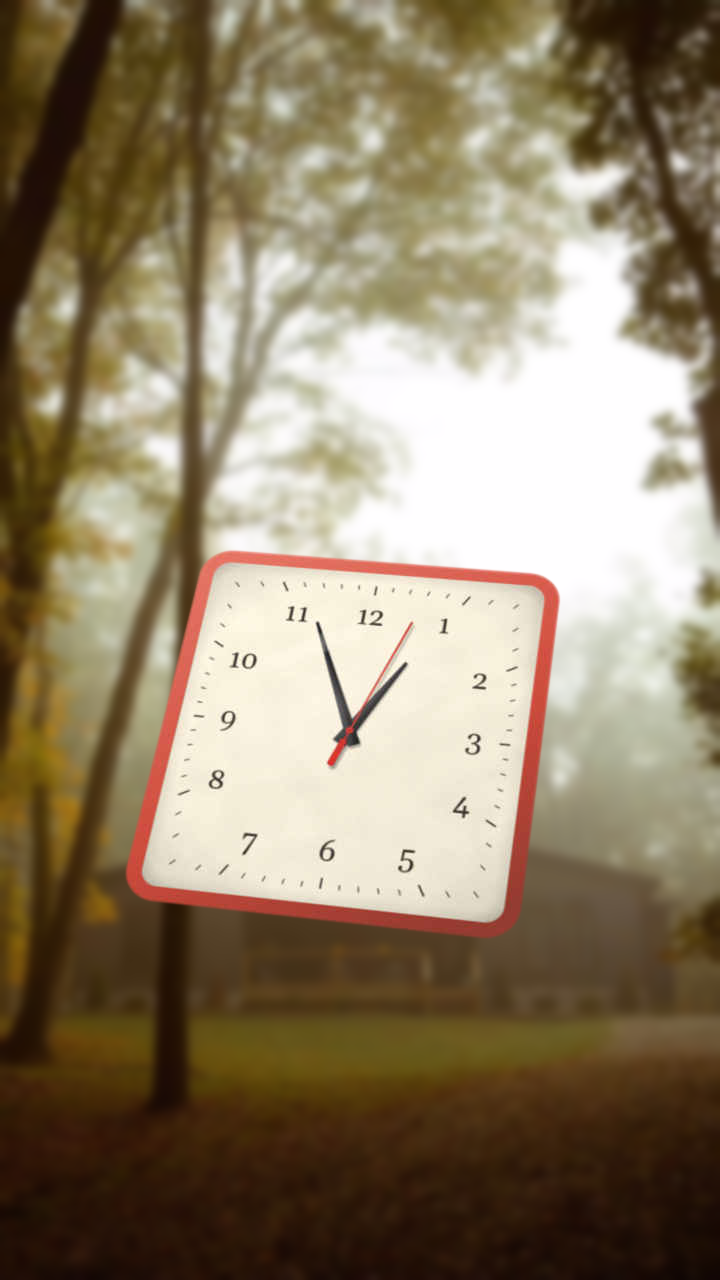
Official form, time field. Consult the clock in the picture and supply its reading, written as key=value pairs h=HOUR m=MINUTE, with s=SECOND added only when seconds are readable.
h=12 m=56 s=3
